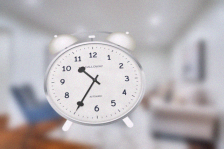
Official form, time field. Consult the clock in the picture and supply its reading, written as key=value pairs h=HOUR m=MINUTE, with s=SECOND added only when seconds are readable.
h=10 m=35
